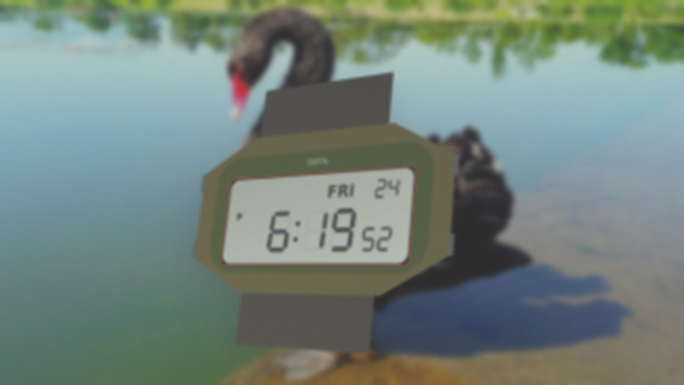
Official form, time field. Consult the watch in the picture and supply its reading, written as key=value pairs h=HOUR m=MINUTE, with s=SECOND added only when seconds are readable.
h=6 m=19 s=52
